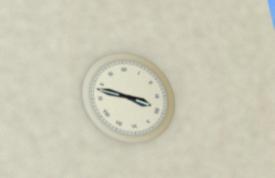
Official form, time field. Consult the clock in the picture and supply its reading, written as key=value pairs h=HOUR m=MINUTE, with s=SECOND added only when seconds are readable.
h=3 m=48
